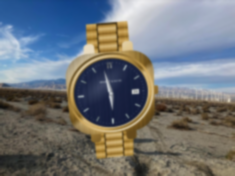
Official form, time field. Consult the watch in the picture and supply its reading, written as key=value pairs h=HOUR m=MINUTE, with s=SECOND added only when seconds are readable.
h=5 m=58
